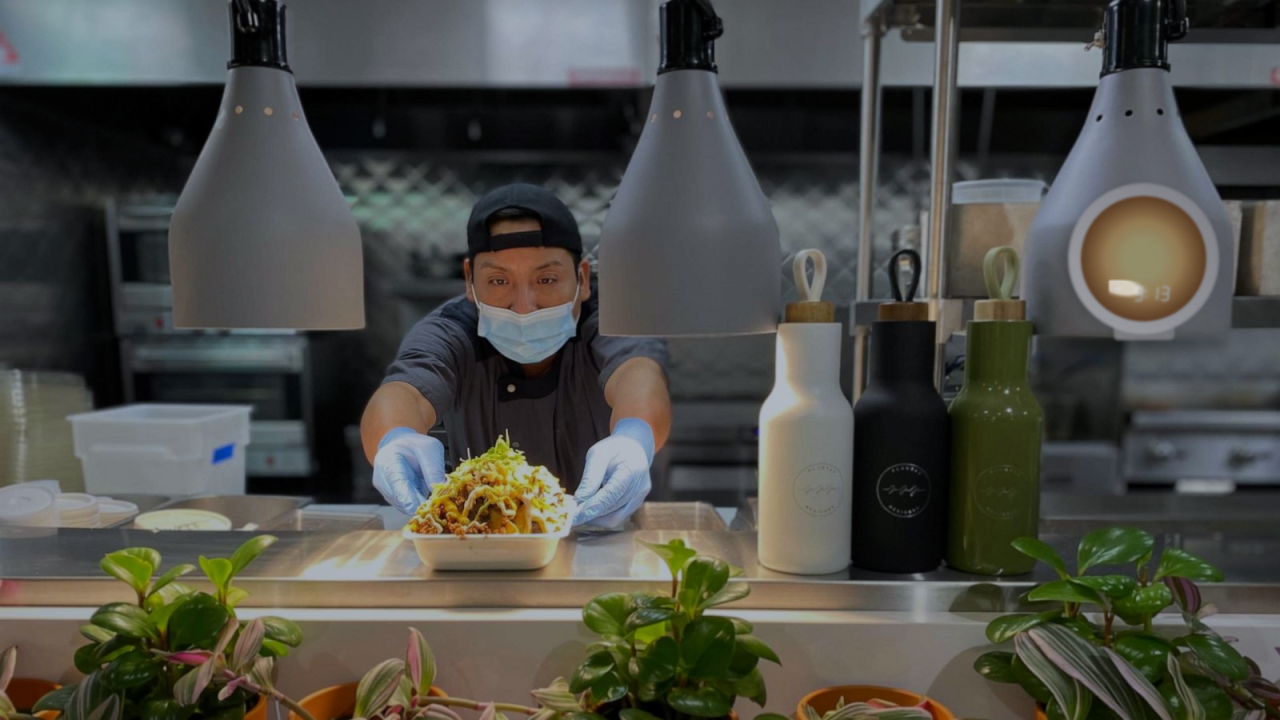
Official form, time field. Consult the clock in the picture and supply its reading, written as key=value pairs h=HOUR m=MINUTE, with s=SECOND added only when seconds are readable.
h=9 m=13
